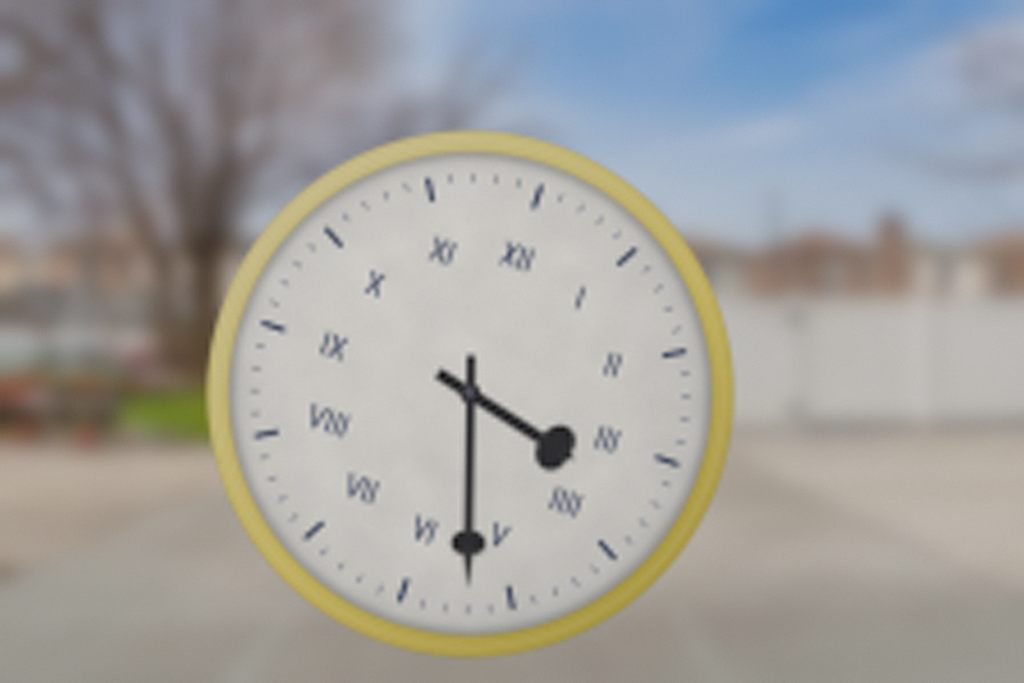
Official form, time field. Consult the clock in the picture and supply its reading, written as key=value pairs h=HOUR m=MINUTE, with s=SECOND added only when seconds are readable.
h=3 m=27
